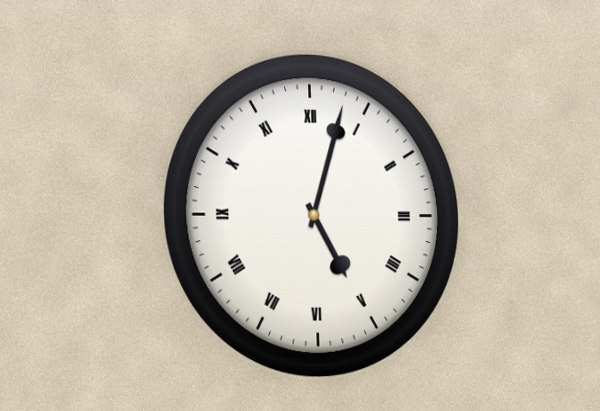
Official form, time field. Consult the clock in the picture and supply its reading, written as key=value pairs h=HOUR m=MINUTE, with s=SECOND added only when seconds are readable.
h=5 m=3
